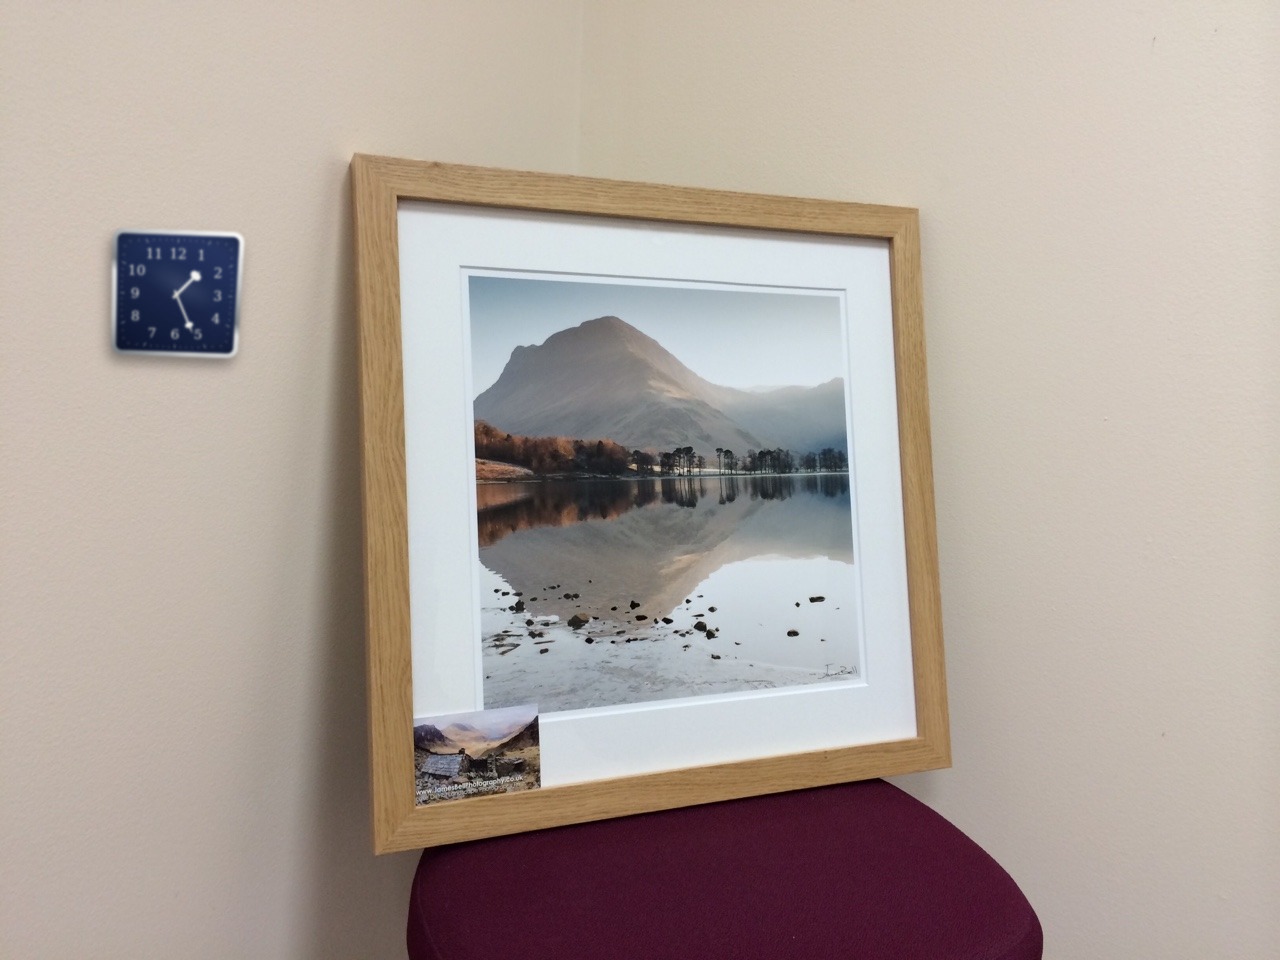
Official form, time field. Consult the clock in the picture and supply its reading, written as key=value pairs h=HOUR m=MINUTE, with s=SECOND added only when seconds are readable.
h=1 m=26
